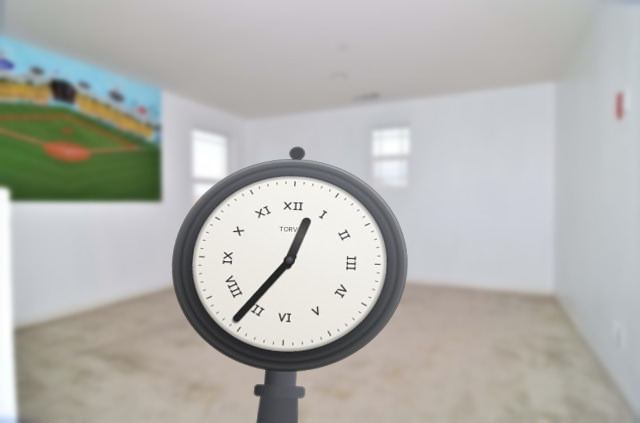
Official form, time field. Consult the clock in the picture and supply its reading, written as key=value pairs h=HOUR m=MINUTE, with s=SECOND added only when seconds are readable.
h=12 m=36
